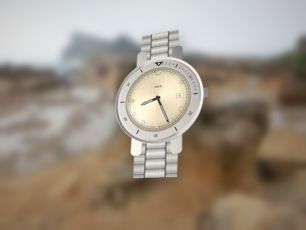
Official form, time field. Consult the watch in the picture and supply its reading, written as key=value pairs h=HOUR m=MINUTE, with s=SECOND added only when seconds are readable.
h=8 m=26
